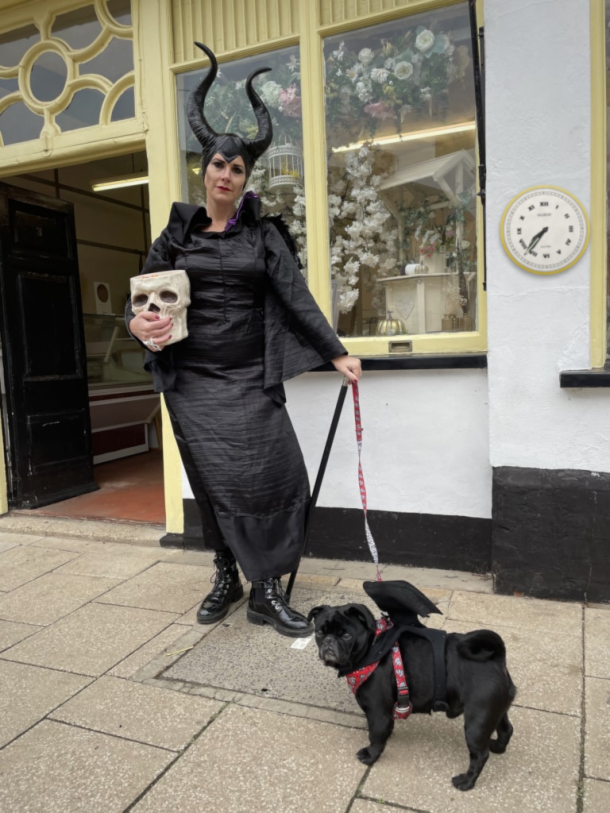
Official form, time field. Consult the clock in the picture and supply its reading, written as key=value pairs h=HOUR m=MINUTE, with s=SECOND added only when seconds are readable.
h=7 m=37
